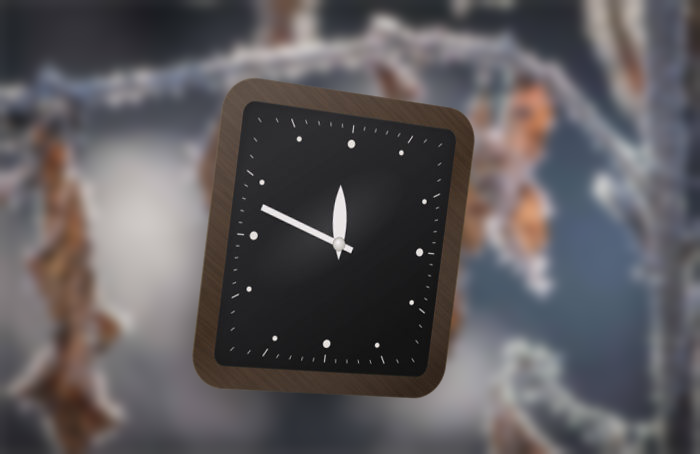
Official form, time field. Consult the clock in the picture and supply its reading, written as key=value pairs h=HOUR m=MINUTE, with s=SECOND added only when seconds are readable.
h=11 m=48
